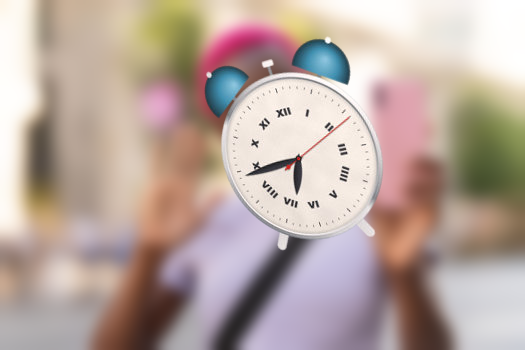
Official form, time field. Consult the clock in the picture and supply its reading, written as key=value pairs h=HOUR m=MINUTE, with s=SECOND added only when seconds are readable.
h=6 m=44 s=11
